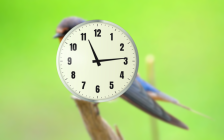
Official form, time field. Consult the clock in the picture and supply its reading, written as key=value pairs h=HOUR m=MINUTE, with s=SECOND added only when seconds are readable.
h=11 m=14
